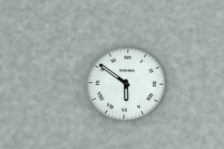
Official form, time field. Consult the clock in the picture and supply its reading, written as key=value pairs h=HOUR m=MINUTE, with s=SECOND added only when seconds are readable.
h=5 m=51
